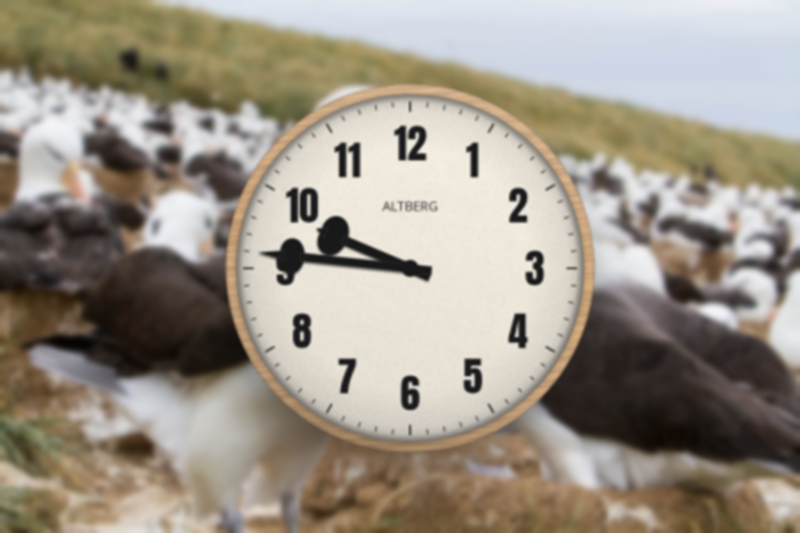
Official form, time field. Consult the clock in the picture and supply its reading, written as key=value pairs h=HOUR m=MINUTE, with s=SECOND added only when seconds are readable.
h=9 m=46
